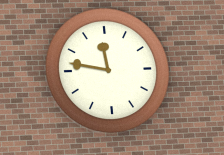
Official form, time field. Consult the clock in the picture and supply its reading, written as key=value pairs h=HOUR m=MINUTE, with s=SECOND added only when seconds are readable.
h=11 m=47
